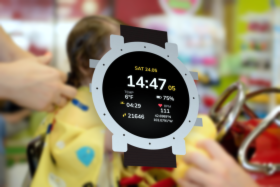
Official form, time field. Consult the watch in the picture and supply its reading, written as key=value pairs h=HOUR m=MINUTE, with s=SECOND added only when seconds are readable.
h=14 m=47
